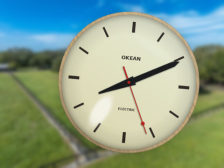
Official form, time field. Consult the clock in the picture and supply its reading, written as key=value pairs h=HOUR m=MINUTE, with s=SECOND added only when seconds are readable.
h=8 m=10 s=26
